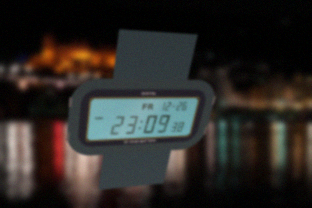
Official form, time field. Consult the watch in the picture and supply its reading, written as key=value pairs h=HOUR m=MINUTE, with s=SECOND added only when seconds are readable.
h=23 m=9
